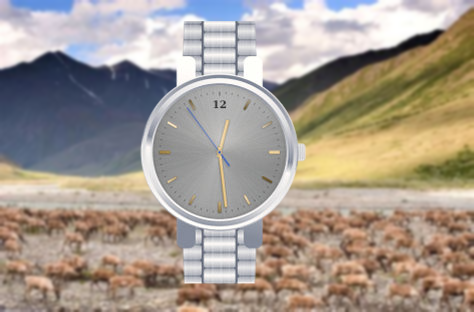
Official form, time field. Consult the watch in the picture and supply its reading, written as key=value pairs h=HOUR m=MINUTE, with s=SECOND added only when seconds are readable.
h=12 m=28 s=54
